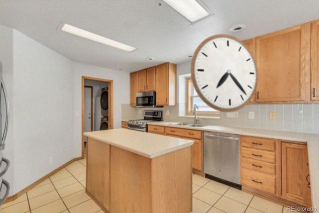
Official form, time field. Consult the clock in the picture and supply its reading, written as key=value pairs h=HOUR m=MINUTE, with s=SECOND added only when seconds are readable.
h=7 m=23
